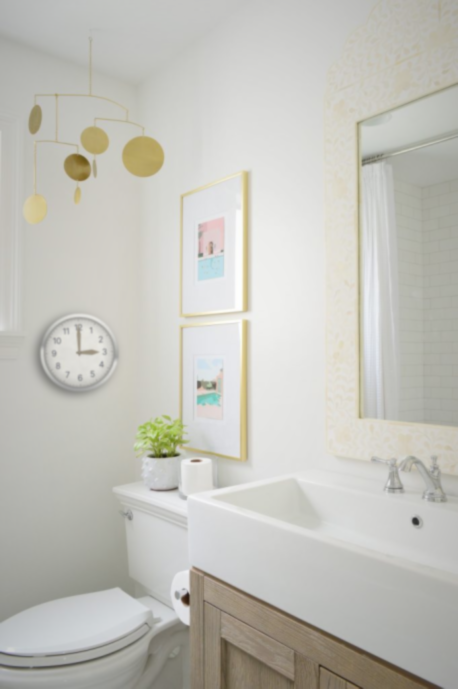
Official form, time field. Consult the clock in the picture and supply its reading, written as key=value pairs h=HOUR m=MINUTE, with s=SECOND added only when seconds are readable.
h=3 m=0
